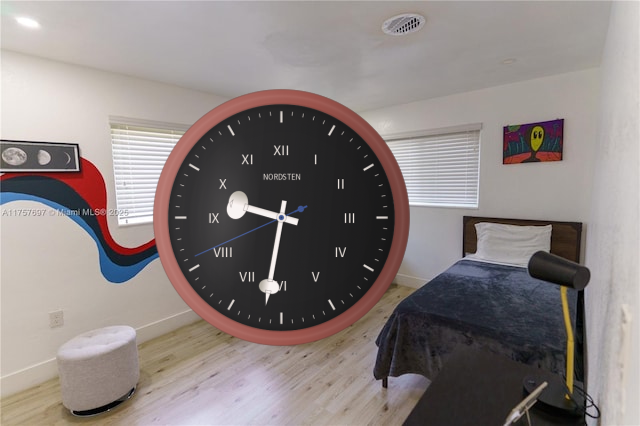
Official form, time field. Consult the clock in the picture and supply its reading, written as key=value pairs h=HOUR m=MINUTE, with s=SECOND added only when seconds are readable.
h=9 m=31 s=41
